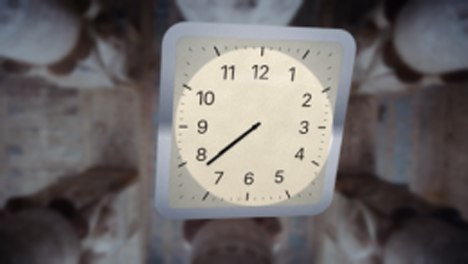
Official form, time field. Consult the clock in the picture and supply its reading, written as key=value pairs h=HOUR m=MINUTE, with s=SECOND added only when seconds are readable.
h=7 m=38
